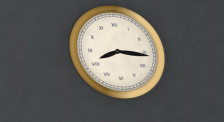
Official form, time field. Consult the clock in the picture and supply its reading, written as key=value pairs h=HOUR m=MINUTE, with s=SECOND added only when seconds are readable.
h=8 m=16
